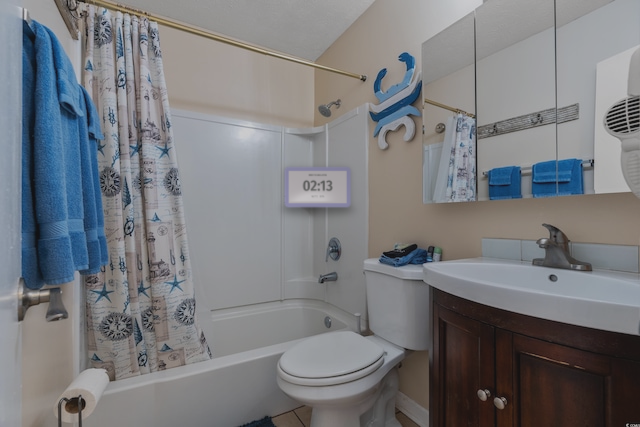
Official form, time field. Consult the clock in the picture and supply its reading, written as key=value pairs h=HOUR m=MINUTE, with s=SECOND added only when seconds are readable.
h=2 m=13
